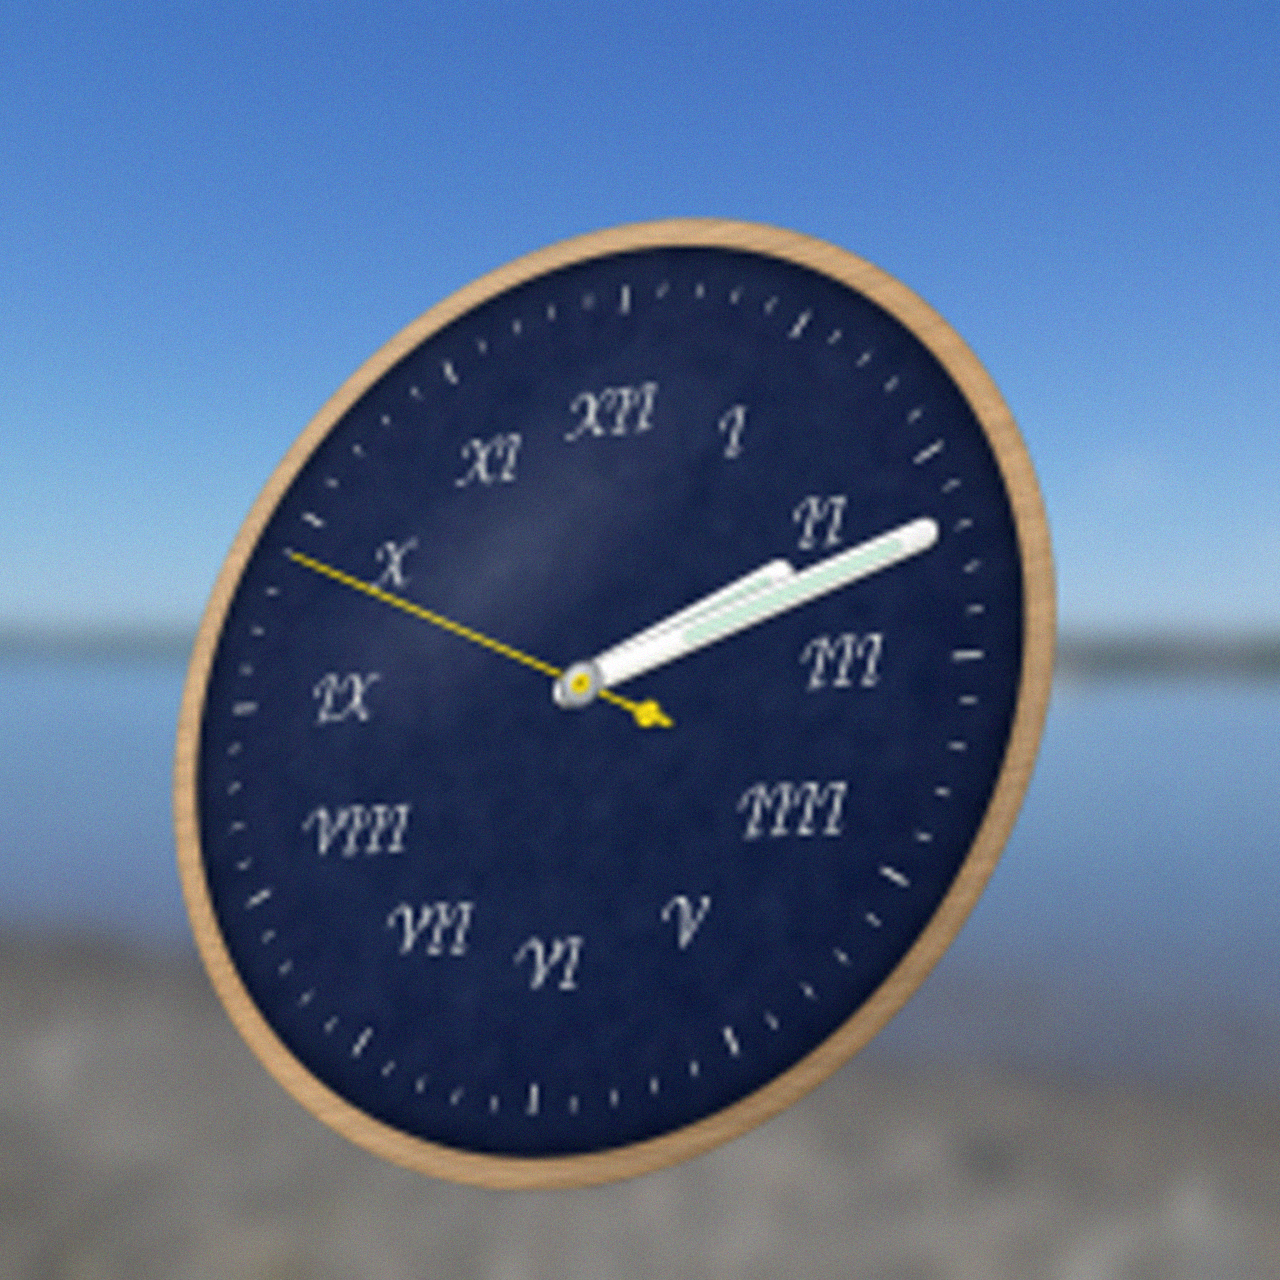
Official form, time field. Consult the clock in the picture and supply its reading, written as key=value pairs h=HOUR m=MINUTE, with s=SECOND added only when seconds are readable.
h=2 m=11 s=49
